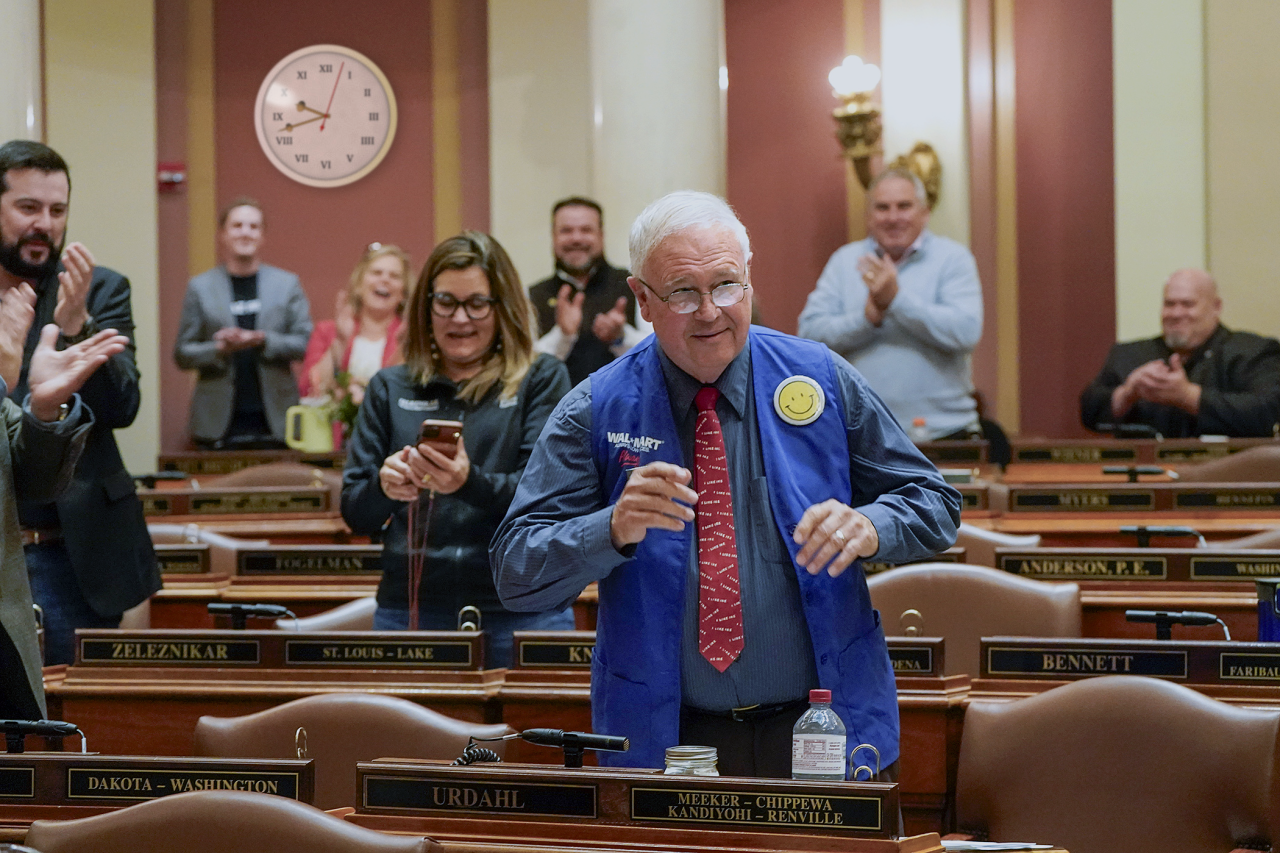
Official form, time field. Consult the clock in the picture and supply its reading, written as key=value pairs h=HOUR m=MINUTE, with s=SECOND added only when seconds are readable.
h=9 m=42 s=3
